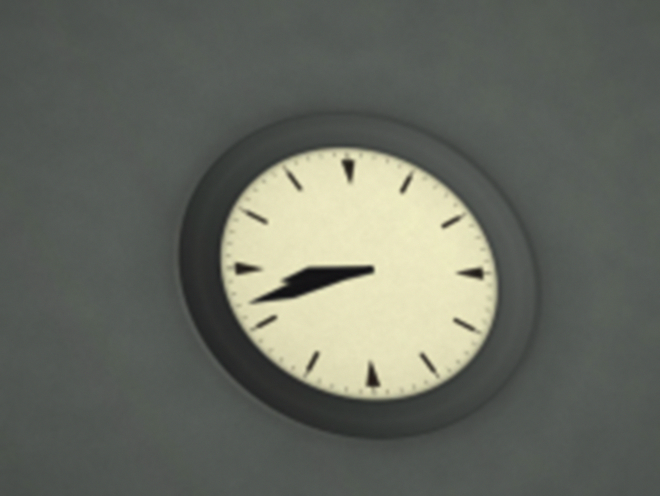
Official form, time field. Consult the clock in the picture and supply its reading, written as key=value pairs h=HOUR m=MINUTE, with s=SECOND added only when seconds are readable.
h=8 m=42
